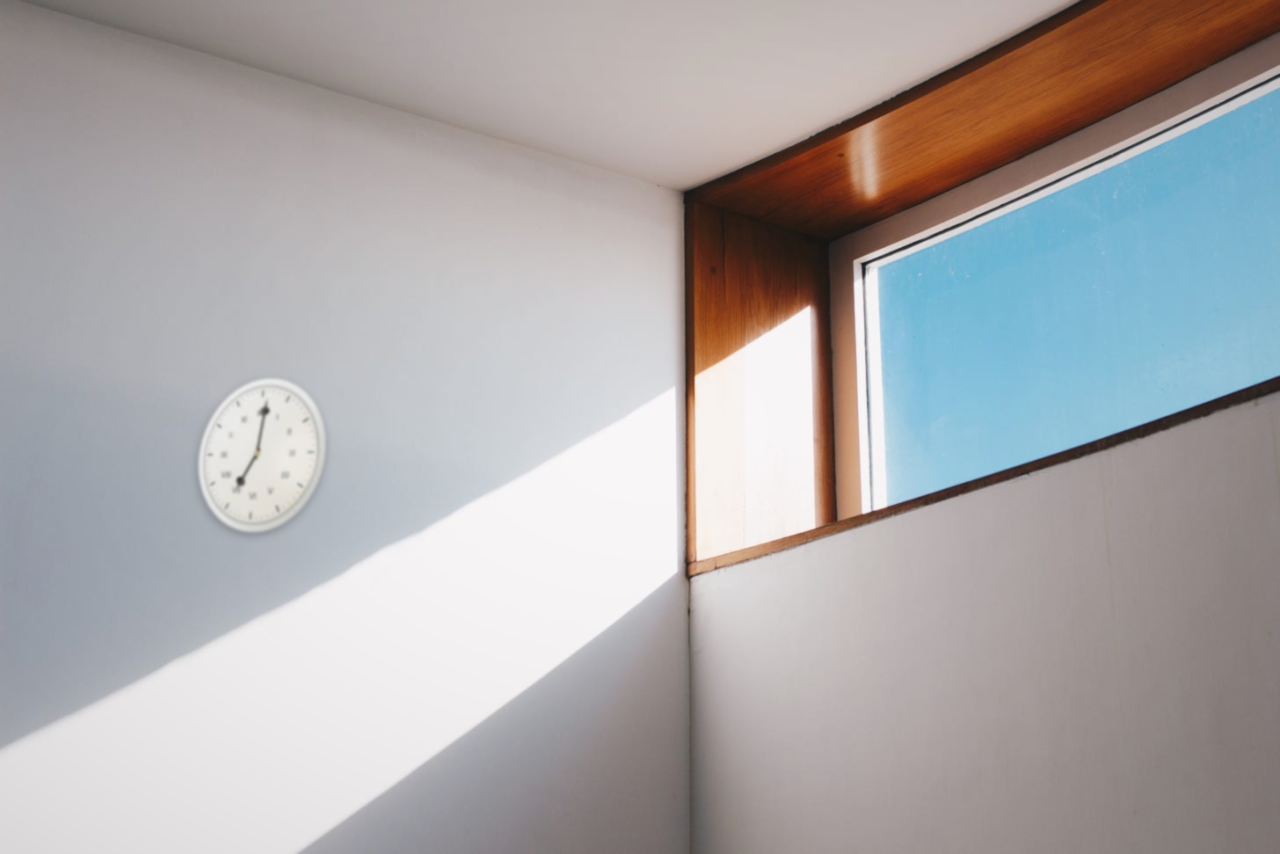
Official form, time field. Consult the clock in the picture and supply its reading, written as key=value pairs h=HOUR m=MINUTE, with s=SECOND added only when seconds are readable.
h=7 m=1
